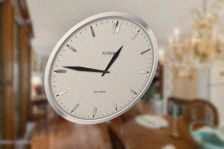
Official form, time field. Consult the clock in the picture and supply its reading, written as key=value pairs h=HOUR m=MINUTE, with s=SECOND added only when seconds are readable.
h=12 m=46
